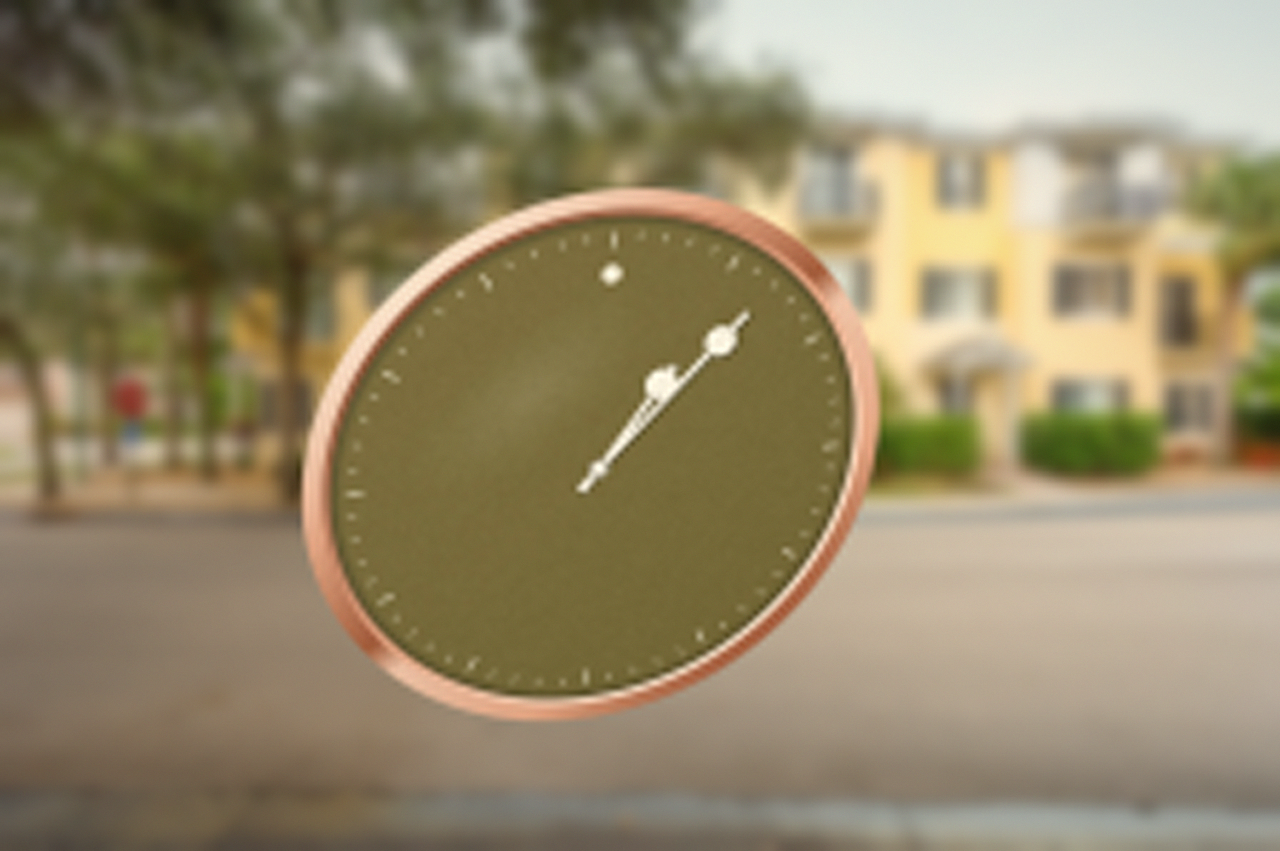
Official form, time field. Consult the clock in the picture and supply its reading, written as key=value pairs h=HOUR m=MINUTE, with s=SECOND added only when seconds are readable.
h=1 m=7
